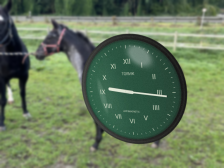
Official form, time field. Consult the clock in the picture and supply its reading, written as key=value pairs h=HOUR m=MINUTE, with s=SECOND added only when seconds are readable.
h=9 m=16
